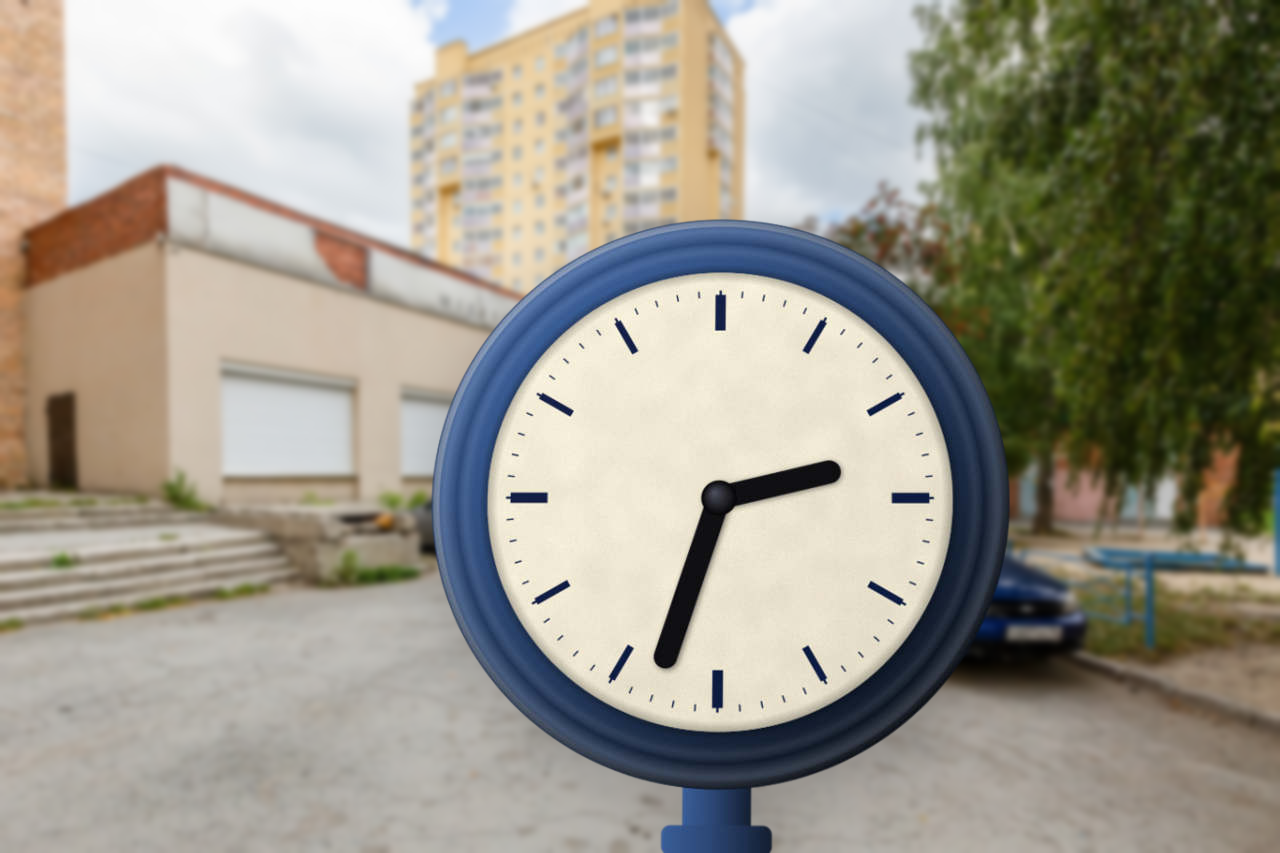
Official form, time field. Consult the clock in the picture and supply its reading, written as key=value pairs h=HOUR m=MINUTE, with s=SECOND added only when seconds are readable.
h=2 m=33
